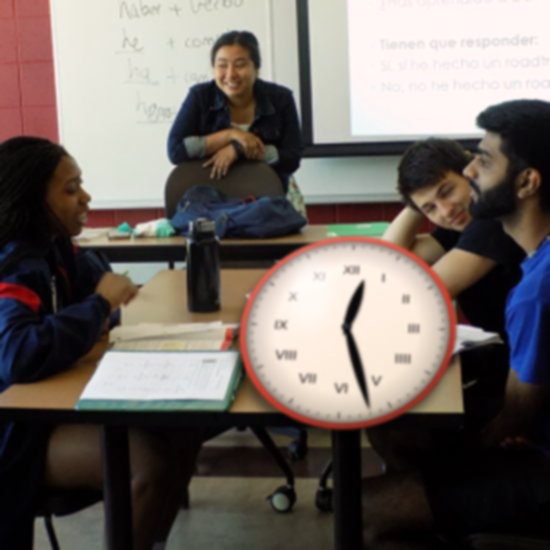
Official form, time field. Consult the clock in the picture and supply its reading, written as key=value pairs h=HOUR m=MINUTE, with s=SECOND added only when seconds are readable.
h=12 m=27
